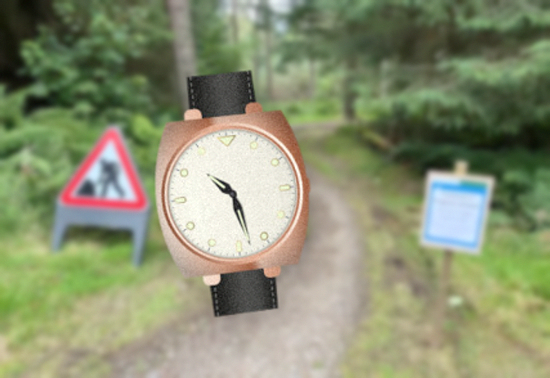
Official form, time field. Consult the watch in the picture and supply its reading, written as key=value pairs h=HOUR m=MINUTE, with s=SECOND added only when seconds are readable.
h=10 m=28
